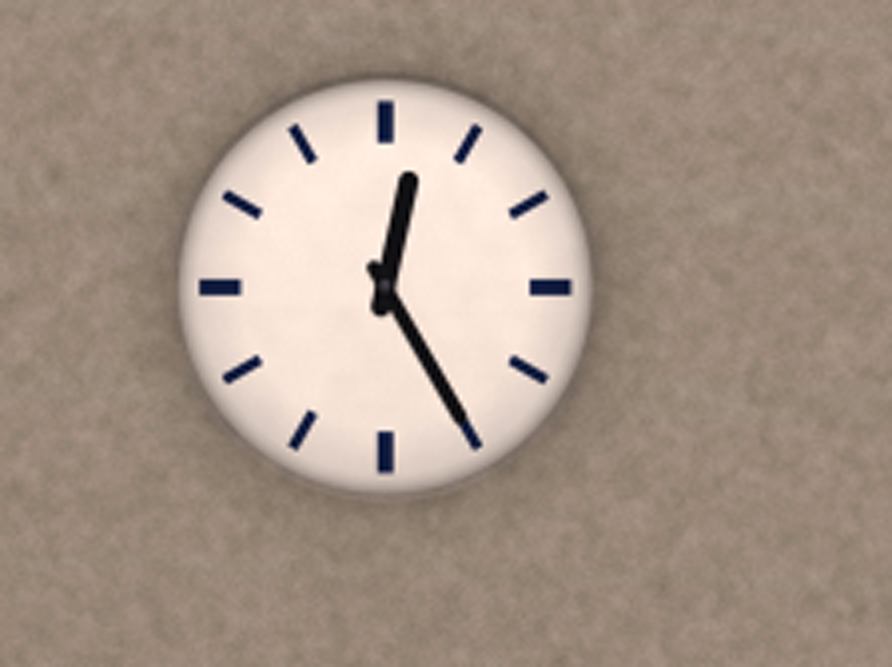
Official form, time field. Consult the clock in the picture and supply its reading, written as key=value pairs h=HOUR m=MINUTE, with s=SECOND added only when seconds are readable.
h=12 m=25
